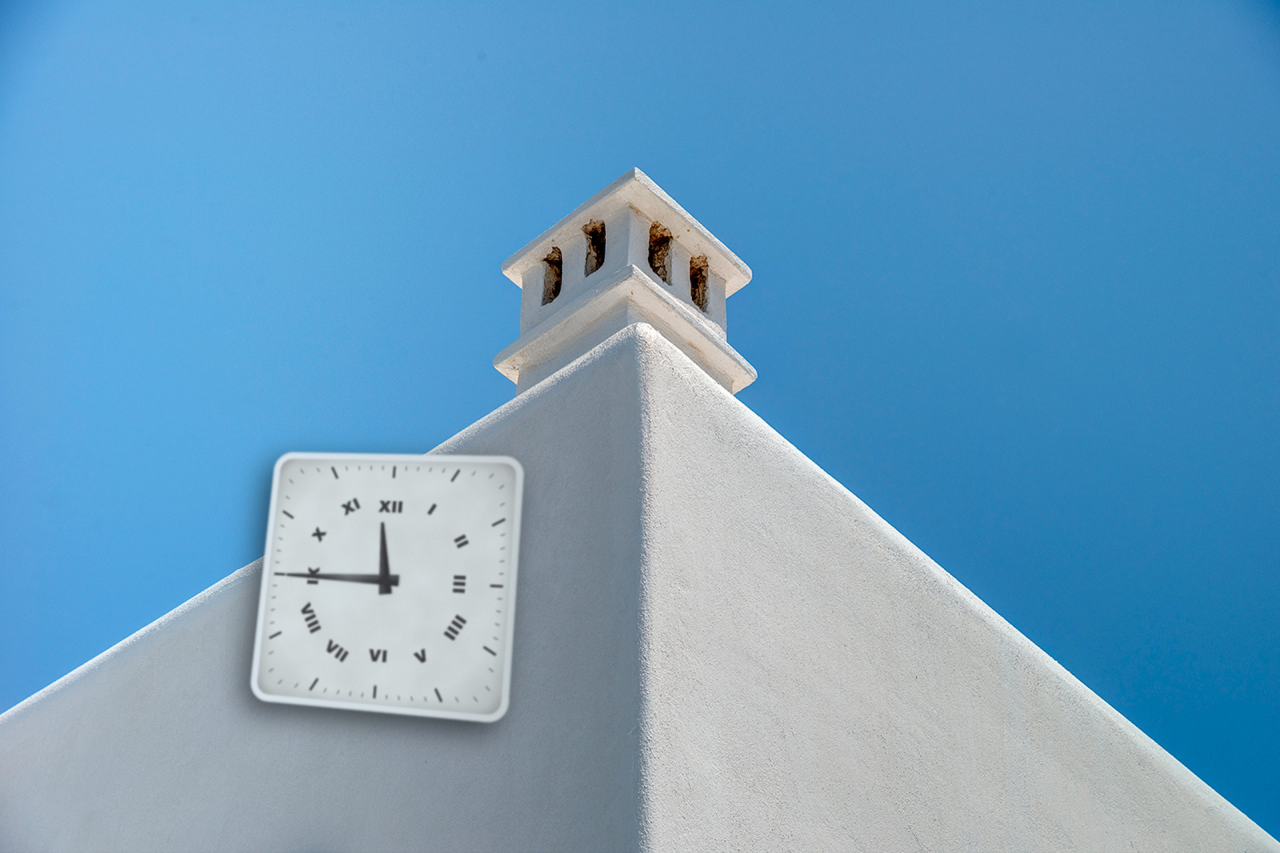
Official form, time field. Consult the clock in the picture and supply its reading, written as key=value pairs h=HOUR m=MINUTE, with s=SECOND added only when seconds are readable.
h=11 m=45
